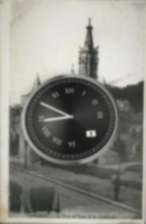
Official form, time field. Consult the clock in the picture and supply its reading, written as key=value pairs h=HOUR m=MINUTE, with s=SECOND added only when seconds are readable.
h=8 m=50
